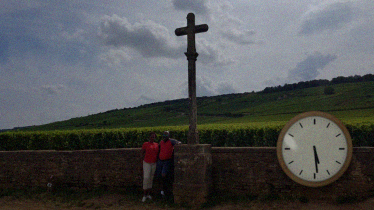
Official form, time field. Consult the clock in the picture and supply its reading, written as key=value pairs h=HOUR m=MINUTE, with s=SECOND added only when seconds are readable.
h=5 m=29
